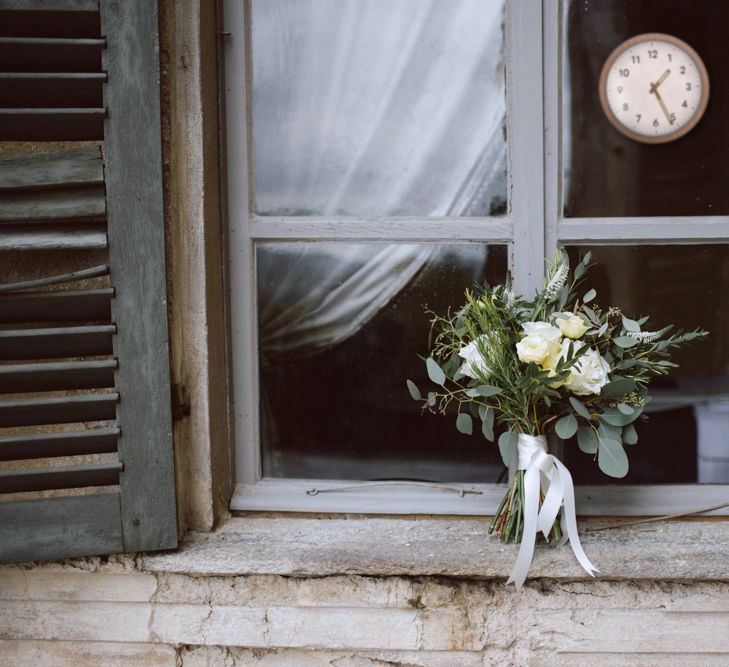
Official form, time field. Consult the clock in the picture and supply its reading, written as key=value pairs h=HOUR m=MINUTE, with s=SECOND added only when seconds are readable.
h=1 m=26
